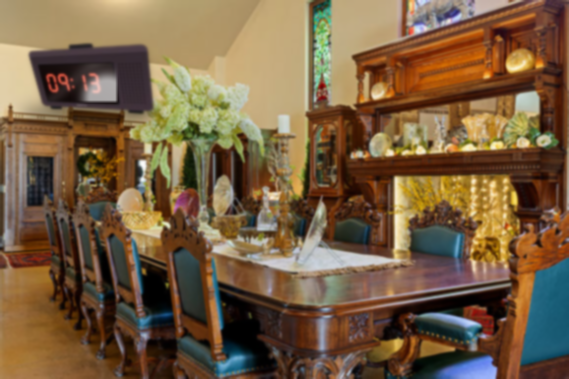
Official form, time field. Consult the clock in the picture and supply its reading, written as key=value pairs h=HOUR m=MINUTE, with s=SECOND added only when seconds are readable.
h=9 m=13
